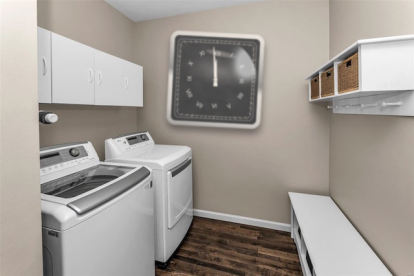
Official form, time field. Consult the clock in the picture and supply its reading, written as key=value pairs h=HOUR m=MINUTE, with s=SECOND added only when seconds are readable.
h=11 m=59
